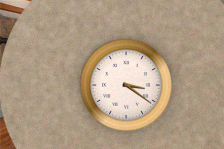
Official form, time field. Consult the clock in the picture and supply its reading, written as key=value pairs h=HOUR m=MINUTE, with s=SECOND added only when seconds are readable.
h=3 m=21
